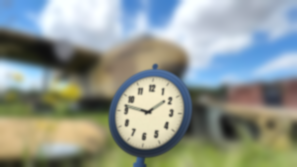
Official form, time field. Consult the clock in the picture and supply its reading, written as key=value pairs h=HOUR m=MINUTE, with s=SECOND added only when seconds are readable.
h=1 m=47
